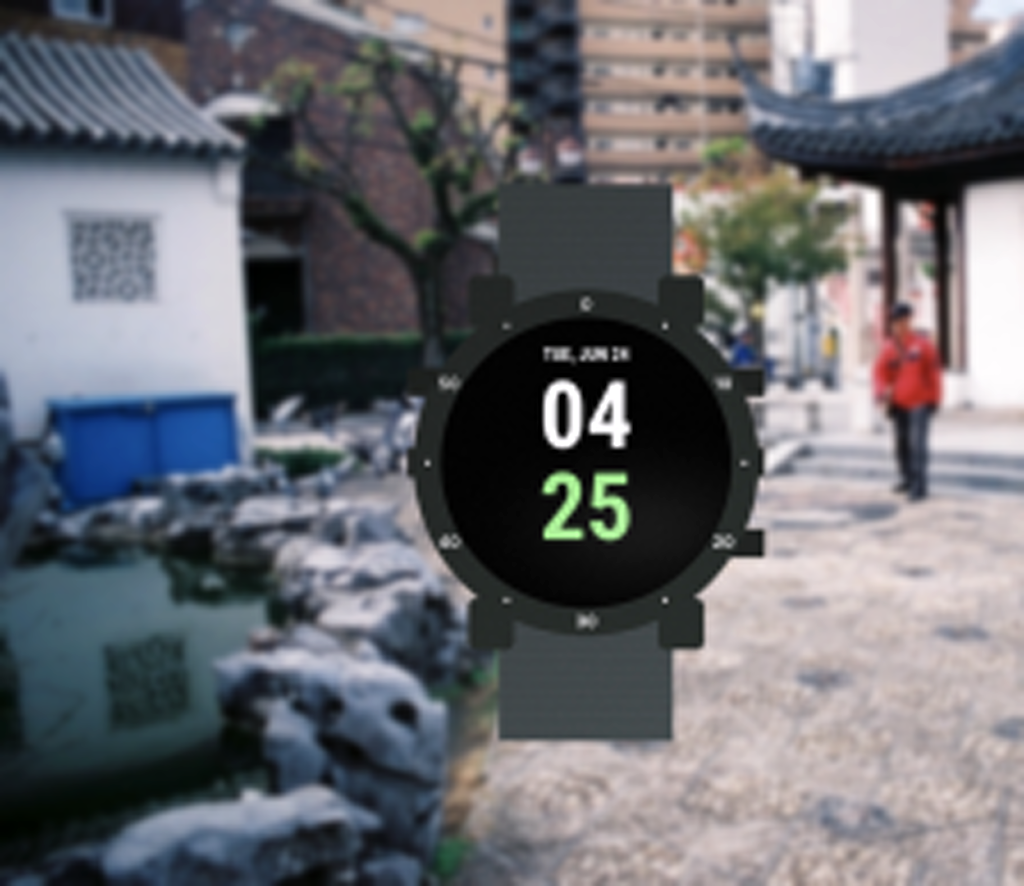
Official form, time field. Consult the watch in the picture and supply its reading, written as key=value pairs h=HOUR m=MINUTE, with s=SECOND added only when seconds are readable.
h=4 m=25
